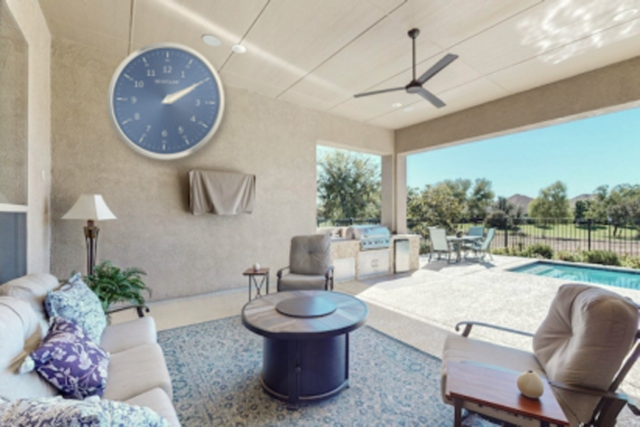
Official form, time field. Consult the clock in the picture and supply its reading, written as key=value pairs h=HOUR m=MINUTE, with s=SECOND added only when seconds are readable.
h=2 m=10
